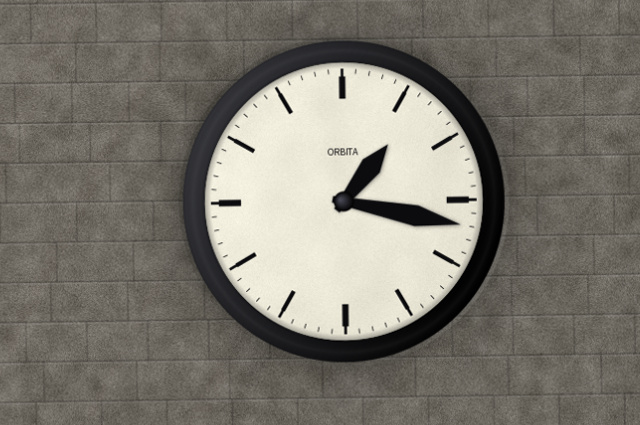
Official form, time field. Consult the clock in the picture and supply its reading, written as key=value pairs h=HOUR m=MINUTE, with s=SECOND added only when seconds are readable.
h=1 m=17
